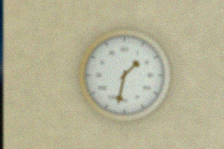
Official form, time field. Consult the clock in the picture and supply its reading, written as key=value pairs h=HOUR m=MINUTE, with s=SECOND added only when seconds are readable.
h=1 m=32
